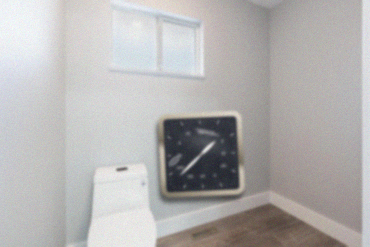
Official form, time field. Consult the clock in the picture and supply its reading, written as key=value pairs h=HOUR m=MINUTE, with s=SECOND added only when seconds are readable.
h=1 m=38
